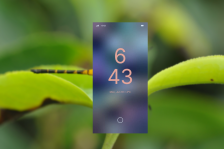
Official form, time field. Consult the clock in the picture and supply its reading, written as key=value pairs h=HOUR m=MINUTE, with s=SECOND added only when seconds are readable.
h=6 m=43
